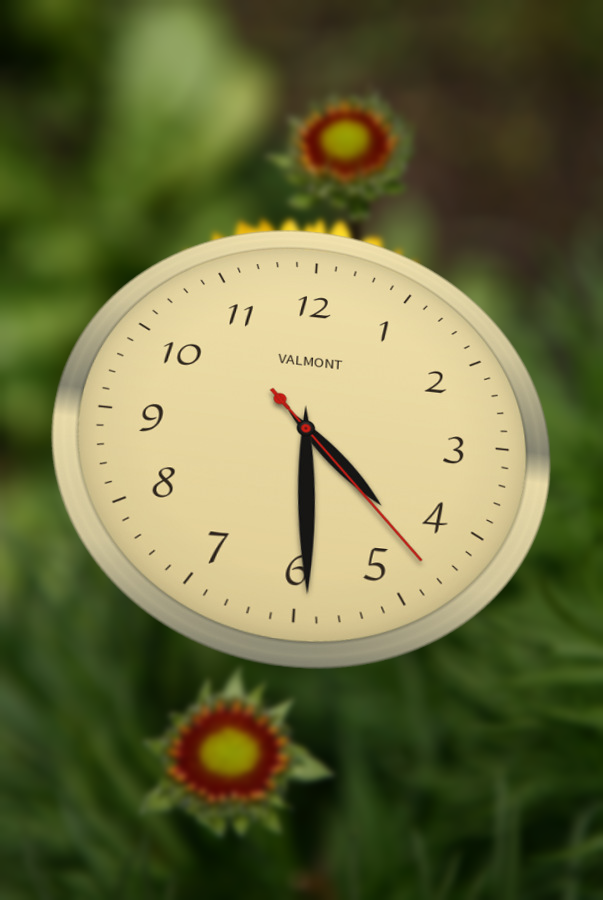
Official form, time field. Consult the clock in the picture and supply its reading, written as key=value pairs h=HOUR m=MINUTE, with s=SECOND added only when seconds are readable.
h=4 m=29 s=23
